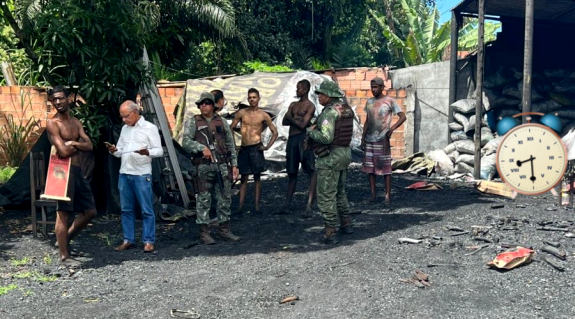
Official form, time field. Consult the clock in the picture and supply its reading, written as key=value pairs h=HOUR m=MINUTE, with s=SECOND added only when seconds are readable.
h=8 m=30
